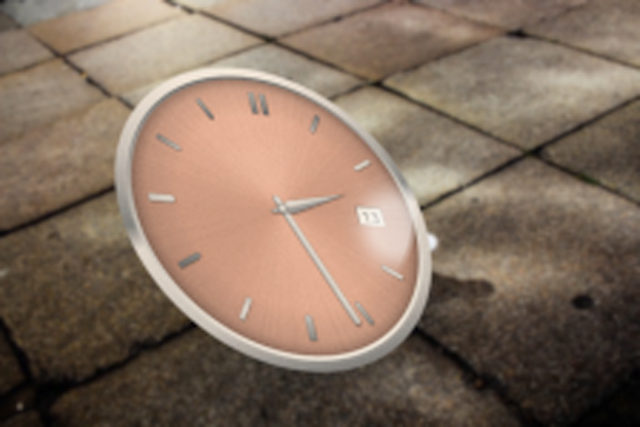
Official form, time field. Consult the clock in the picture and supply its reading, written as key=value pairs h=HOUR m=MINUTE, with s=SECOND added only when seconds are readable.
h=2 m=26
